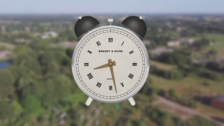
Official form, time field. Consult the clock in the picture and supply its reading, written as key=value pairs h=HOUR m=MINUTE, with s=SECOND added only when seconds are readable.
h=8 m=28
